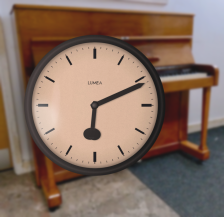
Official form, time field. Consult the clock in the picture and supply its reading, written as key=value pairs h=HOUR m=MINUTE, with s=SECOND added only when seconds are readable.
h=6 m=11
